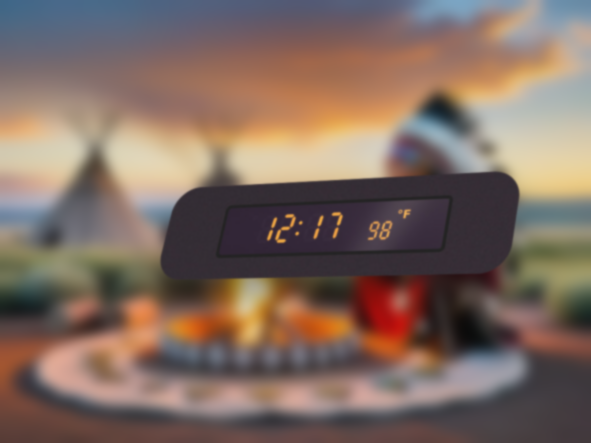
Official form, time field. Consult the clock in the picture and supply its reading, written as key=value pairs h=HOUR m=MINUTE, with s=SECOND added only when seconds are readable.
h=12 m=17
